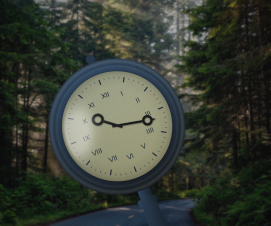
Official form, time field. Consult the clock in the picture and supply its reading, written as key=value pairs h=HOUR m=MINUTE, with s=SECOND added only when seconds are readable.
h=10 m=17
